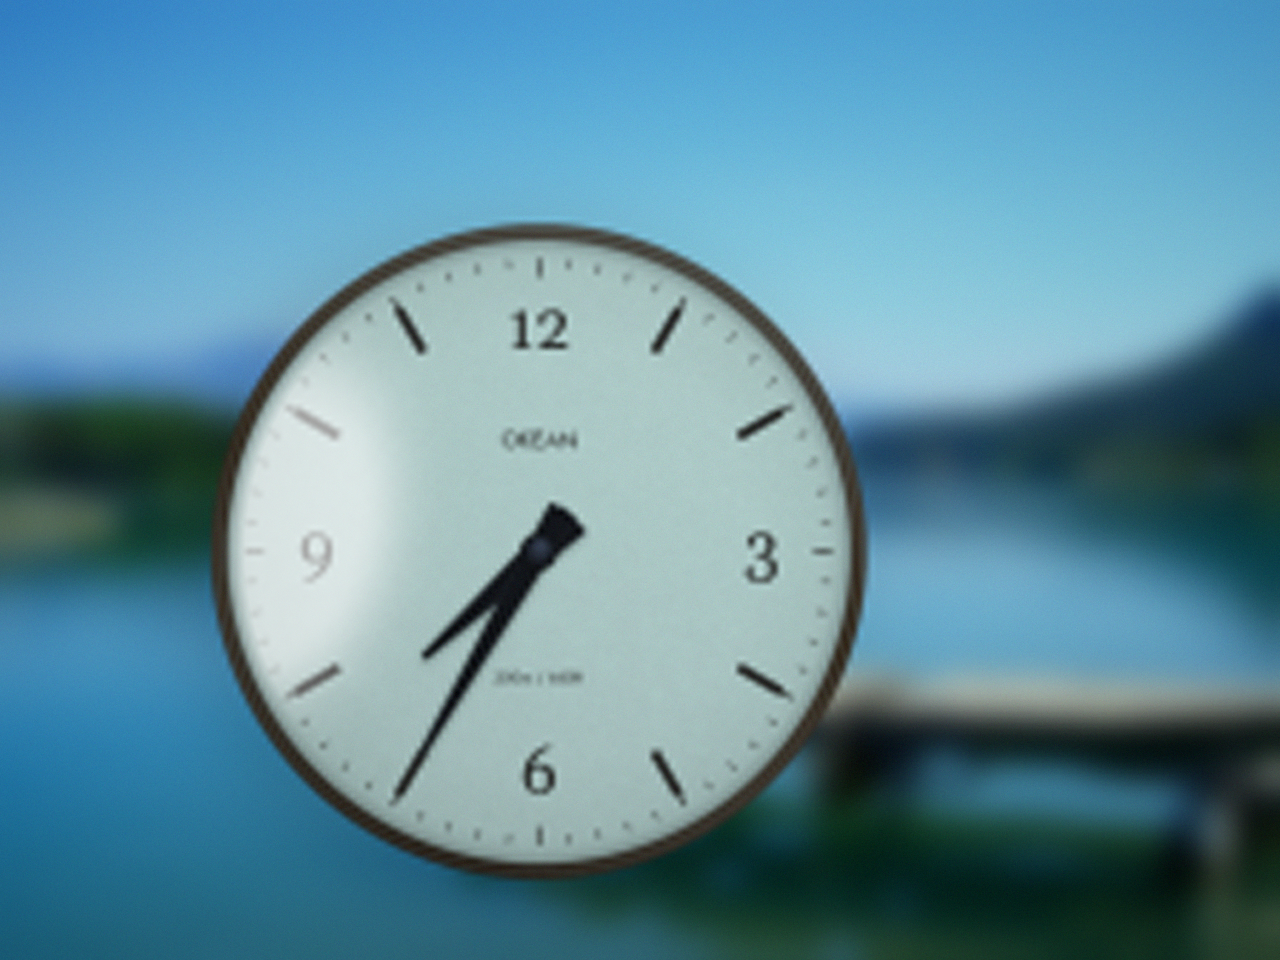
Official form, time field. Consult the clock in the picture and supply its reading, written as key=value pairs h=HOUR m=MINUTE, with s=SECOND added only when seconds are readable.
h=7 m=35
